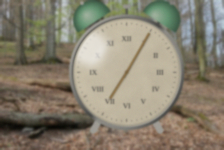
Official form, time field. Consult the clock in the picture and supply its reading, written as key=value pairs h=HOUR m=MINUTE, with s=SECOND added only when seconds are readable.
h=7 m=5
